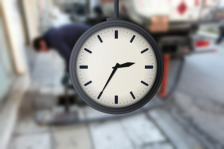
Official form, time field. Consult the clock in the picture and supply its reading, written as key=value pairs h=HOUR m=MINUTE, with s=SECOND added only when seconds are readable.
h=2 m=35
